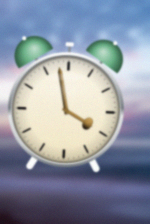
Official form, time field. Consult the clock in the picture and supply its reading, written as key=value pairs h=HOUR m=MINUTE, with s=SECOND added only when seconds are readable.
h=3 m=58
